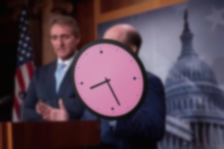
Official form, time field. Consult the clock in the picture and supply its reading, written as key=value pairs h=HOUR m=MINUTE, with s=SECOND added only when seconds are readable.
h=8 m=27
